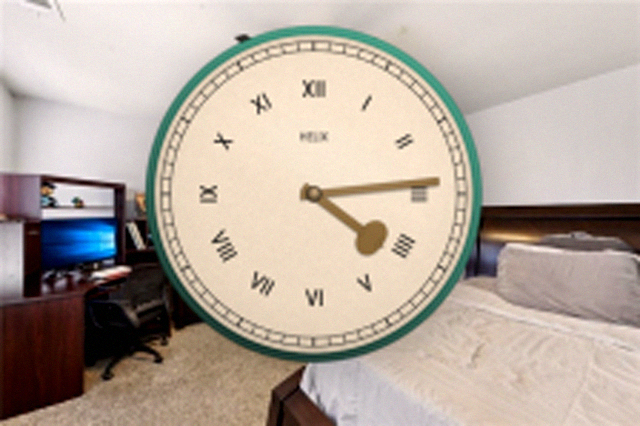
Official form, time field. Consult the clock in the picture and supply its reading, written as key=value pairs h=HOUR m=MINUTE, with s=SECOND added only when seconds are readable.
h=4 m=14
